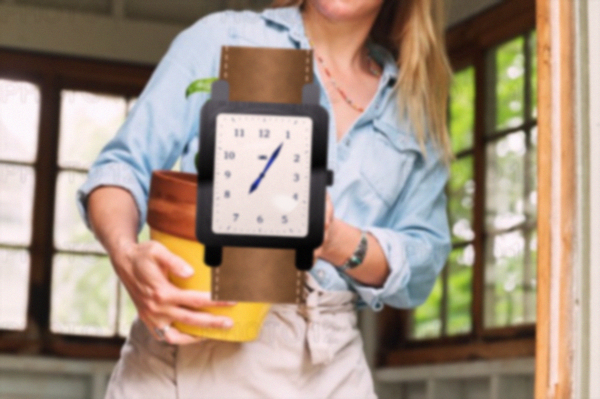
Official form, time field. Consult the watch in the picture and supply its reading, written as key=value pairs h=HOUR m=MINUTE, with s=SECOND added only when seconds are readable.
h=7 m=5
